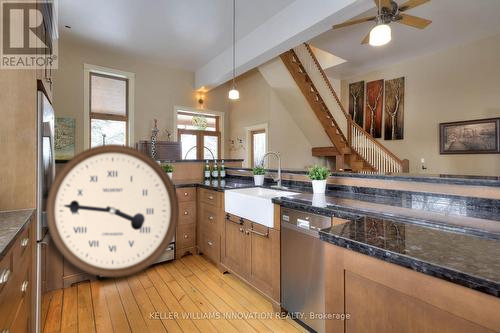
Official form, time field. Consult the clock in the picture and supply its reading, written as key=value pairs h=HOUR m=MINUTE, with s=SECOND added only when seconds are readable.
h=3 m=46
